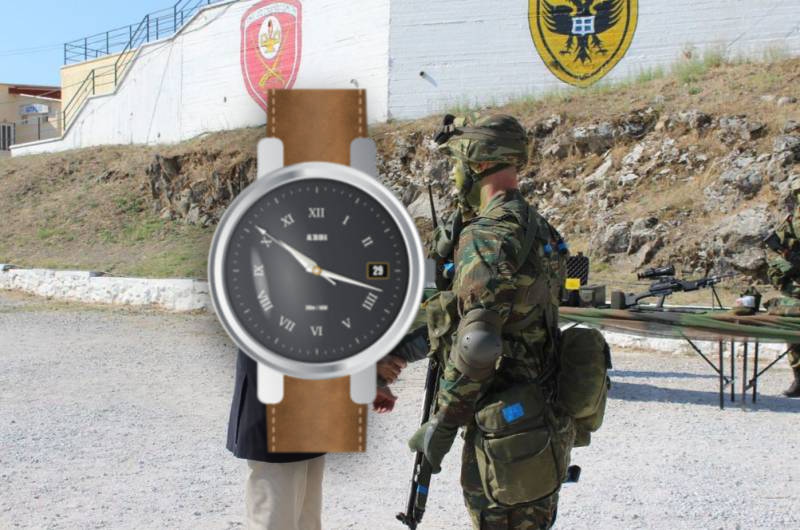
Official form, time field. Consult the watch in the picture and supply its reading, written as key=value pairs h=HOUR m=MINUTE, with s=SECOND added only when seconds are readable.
h=10 m=17 s=51
